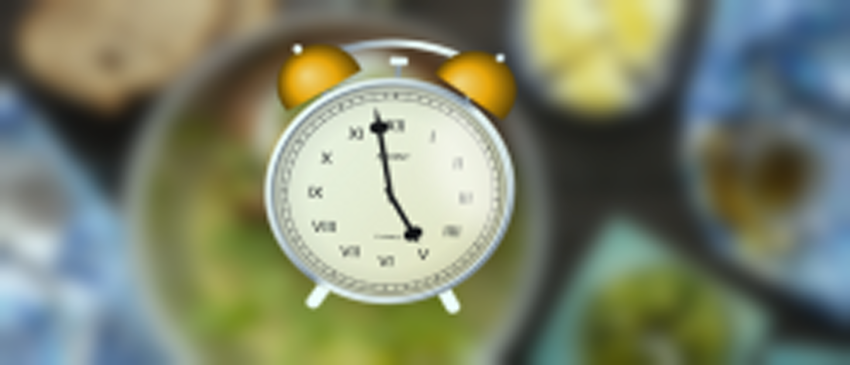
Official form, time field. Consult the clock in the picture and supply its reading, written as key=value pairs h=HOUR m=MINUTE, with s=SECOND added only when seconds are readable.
h=4 m=58
